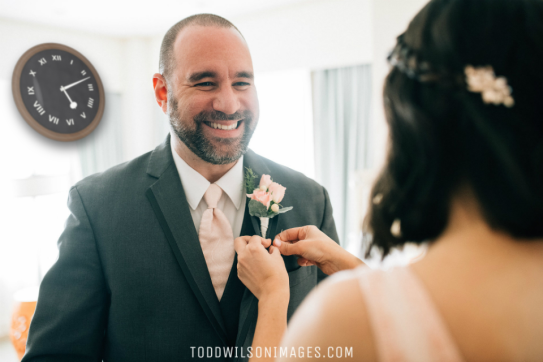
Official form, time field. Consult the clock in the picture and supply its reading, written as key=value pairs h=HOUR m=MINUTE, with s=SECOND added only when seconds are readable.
h=5 m=12
